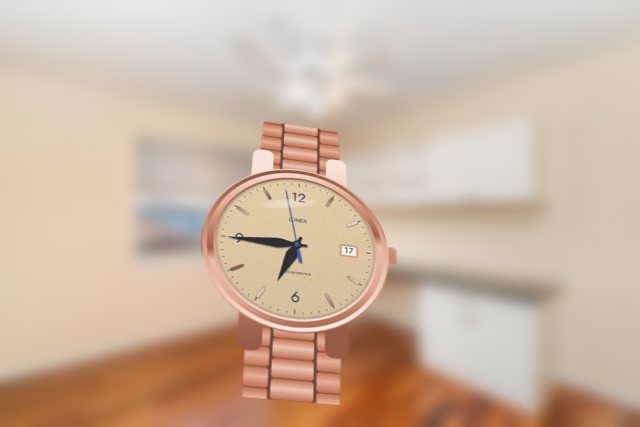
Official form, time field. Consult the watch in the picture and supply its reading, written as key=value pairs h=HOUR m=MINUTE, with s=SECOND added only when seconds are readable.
h=6 m=44 s=58
